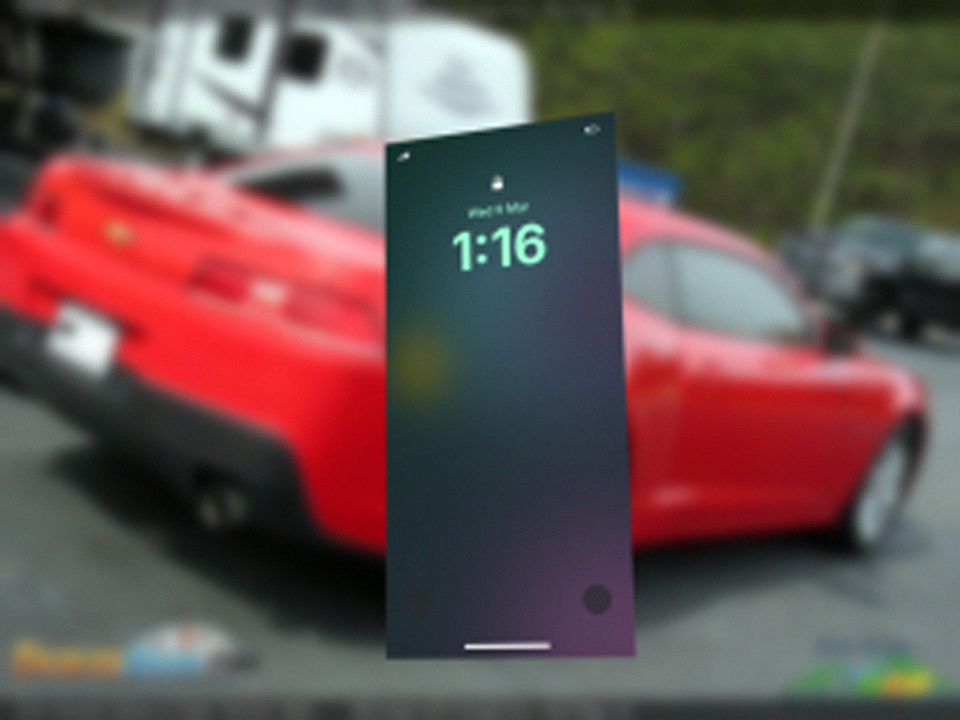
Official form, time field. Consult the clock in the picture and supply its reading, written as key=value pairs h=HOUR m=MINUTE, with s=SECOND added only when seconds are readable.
h=1 m=16
